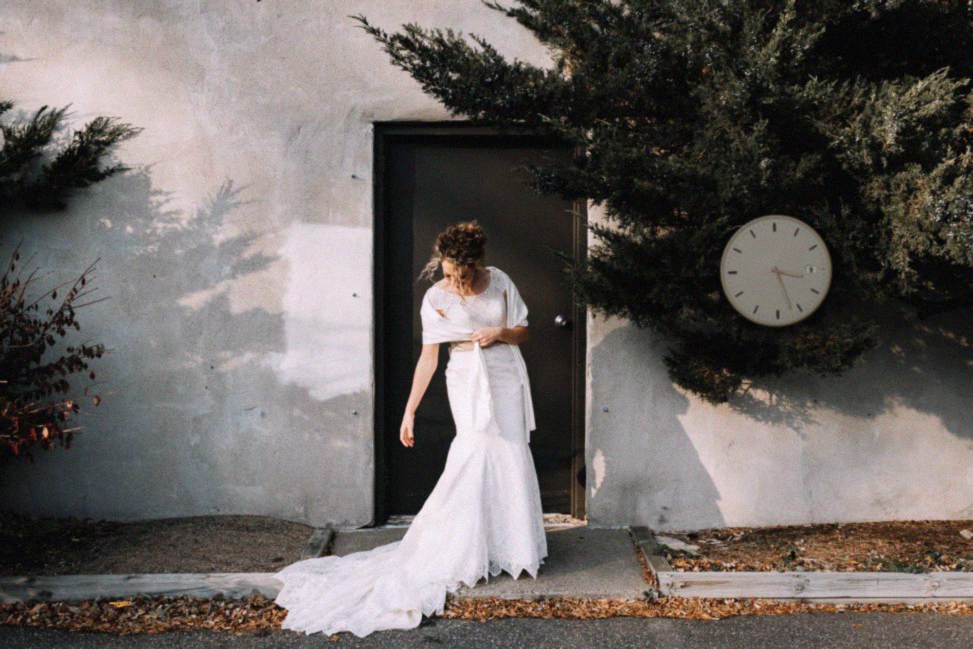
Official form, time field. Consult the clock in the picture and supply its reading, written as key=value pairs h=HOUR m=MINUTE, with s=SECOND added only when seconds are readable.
h=3 m=27
